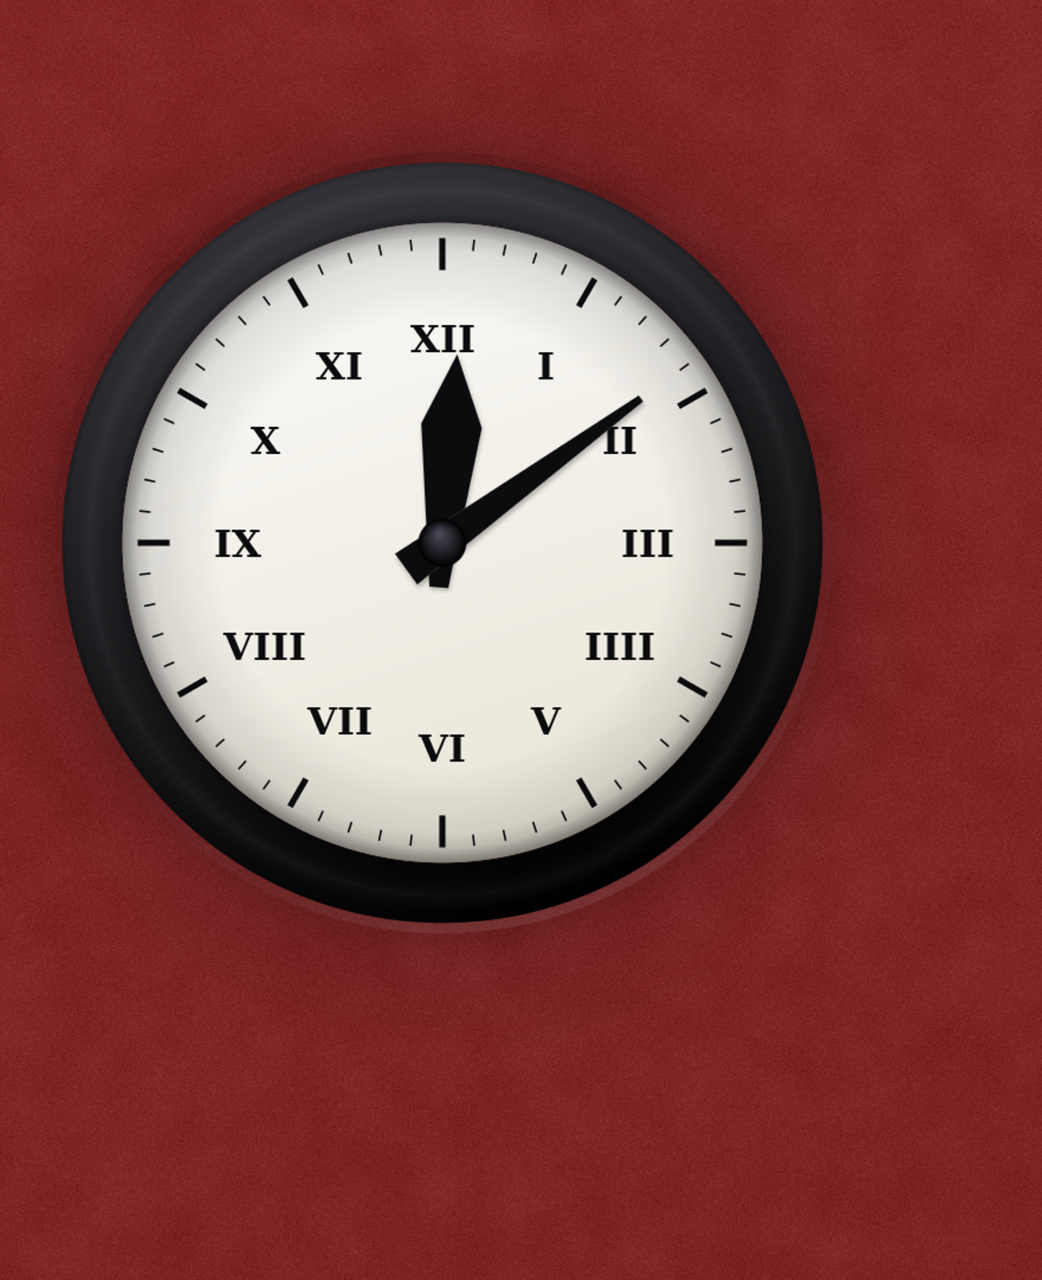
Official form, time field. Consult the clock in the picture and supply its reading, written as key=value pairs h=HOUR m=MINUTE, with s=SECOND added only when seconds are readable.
h=12 m=9
